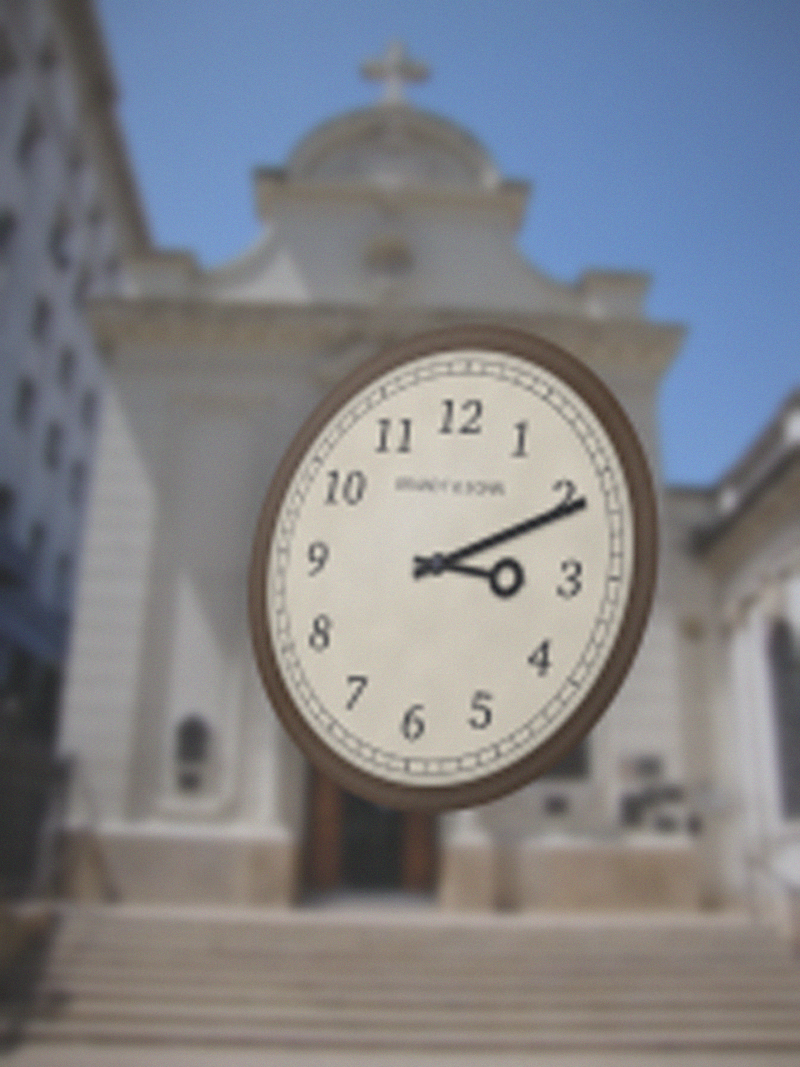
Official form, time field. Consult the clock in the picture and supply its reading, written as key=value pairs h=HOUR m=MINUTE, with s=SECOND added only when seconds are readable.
h=3 m=11
